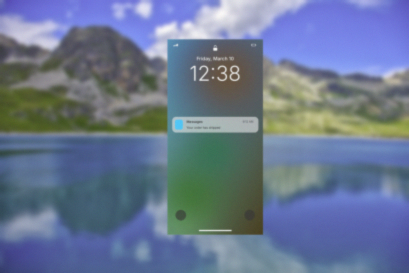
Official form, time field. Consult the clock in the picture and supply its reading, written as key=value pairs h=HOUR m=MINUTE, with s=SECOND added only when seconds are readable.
h=12 m=38
